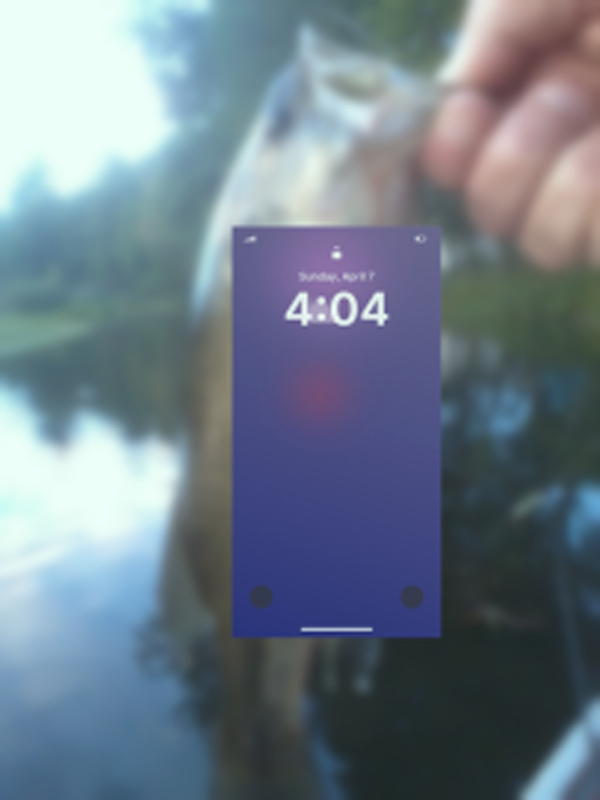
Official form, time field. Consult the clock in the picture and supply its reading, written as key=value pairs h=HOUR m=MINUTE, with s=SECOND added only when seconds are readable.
h=4 m=4
